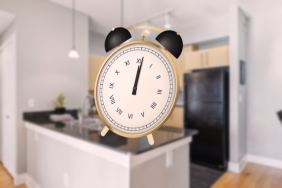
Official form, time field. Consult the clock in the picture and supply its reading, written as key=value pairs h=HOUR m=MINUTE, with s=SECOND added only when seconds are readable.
h=12 m=1
